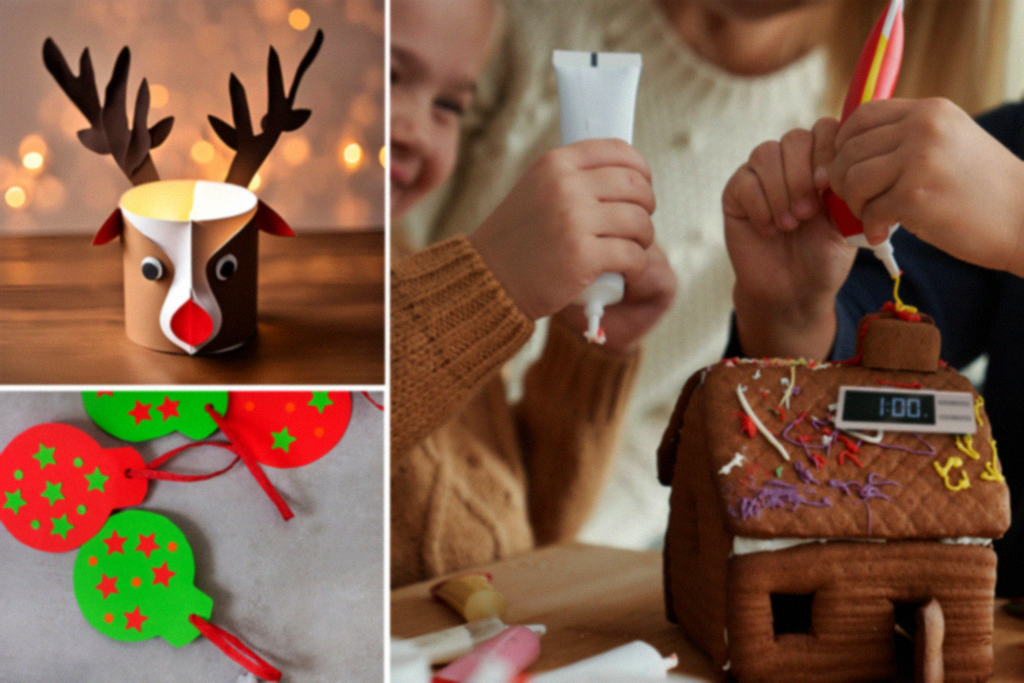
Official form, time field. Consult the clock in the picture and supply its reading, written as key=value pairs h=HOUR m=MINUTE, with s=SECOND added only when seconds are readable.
h=1 m=0
